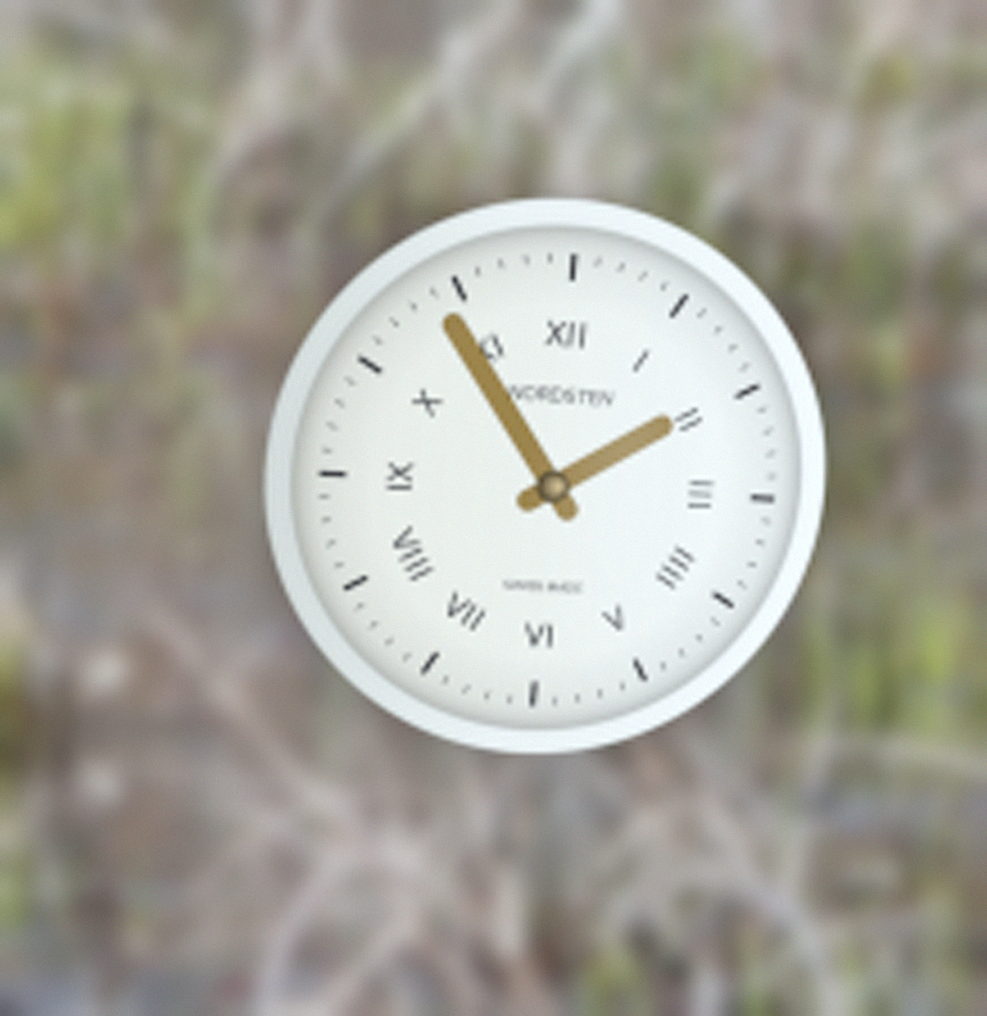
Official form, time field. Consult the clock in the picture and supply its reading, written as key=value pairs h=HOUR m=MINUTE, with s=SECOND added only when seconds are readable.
h=1 m=54
